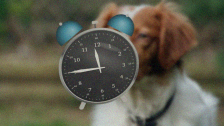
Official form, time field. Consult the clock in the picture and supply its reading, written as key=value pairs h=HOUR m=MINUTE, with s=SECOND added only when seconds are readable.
h=11 m=45
